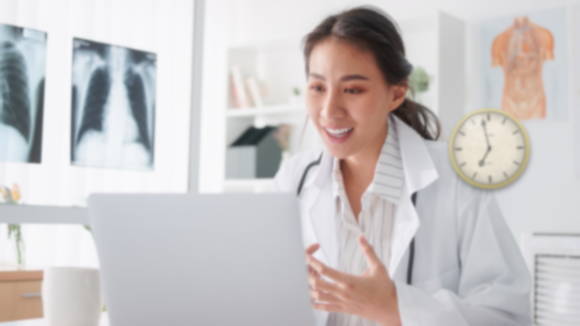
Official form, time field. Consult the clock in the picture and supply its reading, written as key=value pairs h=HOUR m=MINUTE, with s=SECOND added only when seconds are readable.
h=6 m=58
